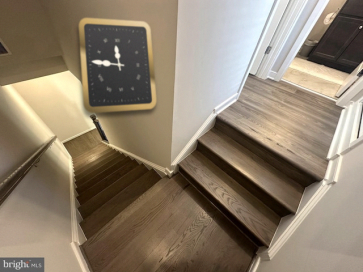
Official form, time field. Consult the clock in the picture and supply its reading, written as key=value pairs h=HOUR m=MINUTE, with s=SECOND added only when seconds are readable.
h=11 m=46
